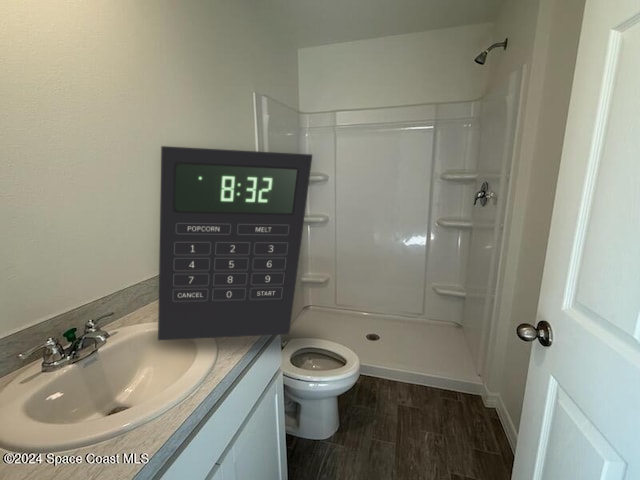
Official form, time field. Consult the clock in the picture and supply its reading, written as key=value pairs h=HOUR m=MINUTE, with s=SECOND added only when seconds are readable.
h=8 m=32
